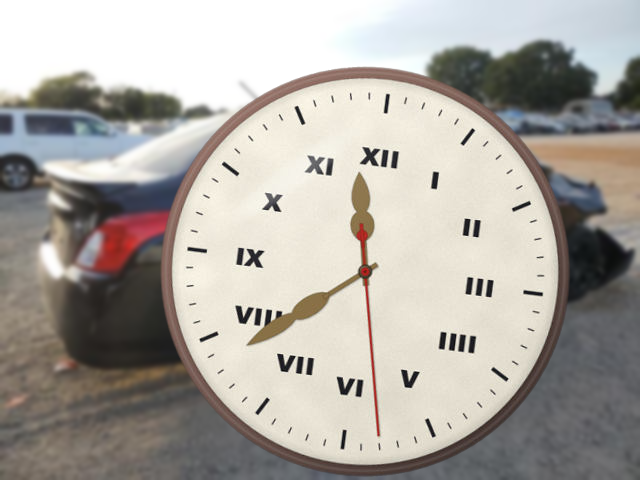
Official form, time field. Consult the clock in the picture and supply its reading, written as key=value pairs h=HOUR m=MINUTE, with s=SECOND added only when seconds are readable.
h=11 m=38 s=28
